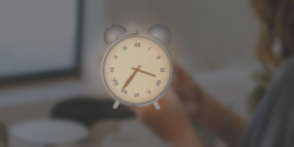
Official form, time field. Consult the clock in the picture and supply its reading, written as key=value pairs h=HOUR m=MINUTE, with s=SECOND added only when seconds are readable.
h=3 m=36
